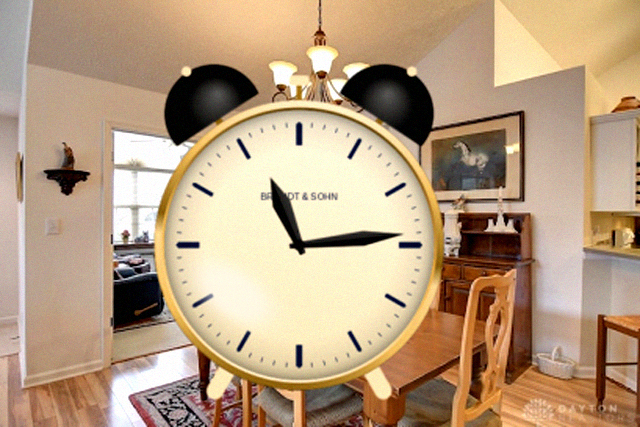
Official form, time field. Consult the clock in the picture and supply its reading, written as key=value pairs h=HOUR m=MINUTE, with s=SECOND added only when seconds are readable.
h=11 m=14
